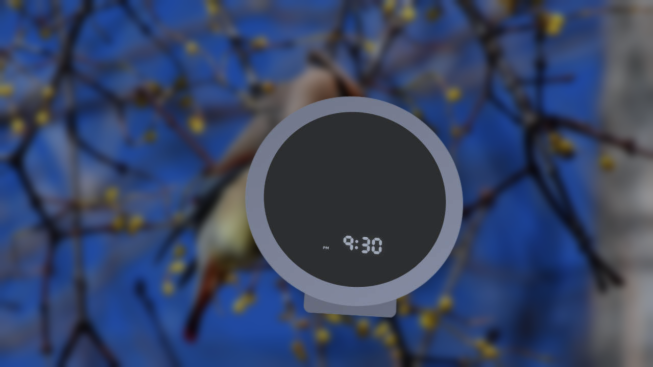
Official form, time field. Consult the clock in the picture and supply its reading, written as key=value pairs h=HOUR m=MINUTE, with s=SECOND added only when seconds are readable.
h=9 m=30
